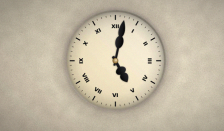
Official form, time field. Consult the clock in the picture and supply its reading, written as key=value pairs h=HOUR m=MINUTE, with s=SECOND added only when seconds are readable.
h=5 m=2
